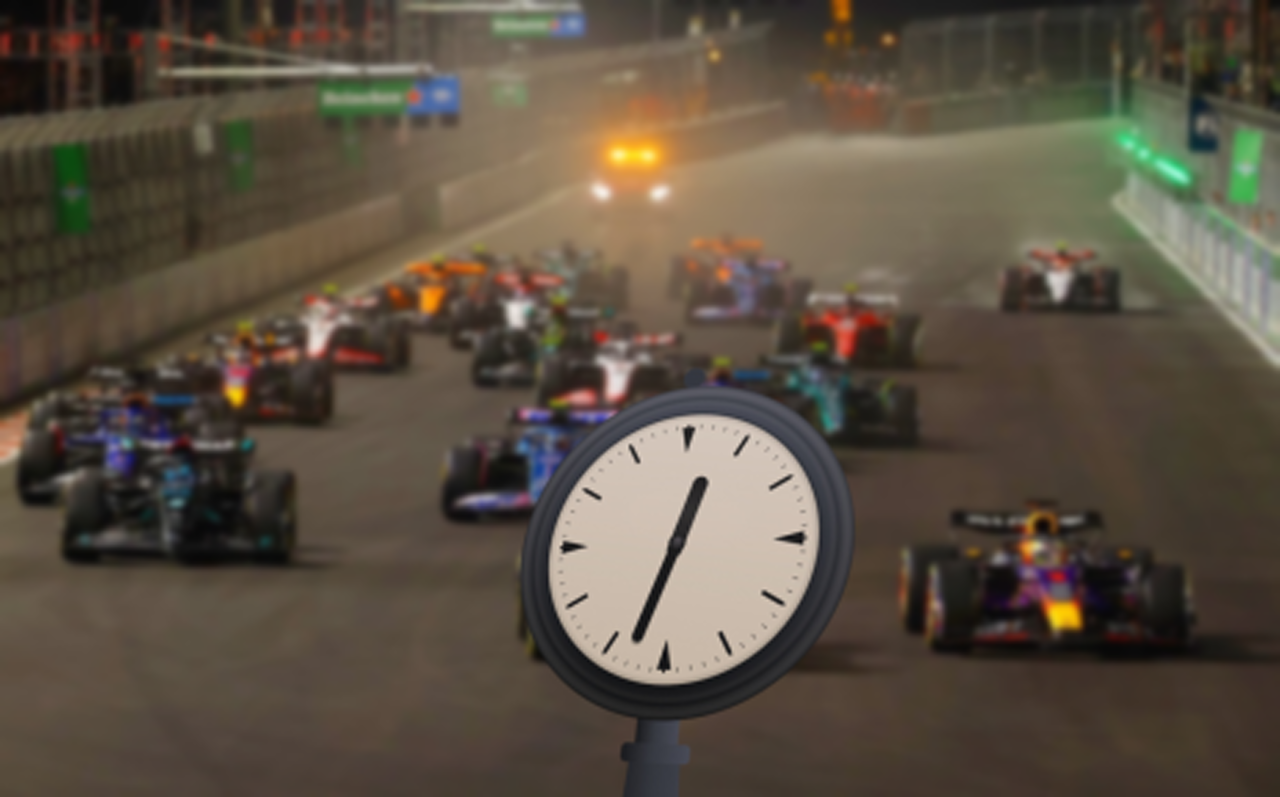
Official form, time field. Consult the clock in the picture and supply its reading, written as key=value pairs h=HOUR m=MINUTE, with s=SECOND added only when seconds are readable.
h=12 m=33
